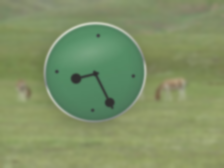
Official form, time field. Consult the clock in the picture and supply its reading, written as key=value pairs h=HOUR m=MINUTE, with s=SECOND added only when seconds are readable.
h=8 m=25
